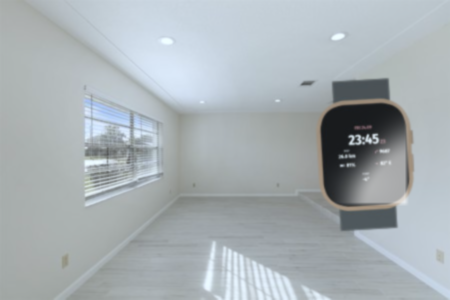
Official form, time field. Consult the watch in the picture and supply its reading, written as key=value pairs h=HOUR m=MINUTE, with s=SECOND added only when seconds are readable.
h=23 m=45
